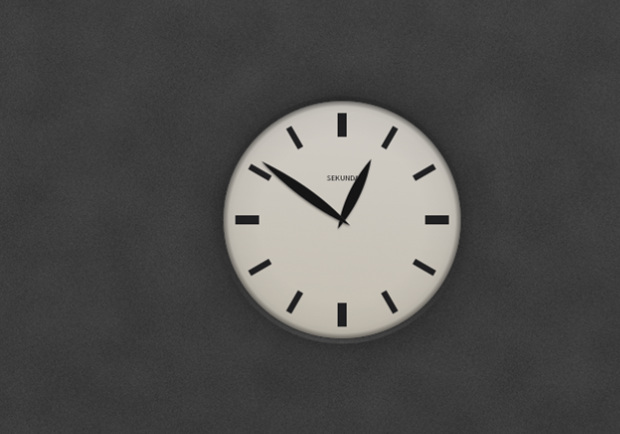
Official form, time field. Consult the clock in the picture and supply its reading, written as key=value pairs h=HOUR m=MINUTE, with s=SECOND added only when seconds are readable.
h=12 m=51
